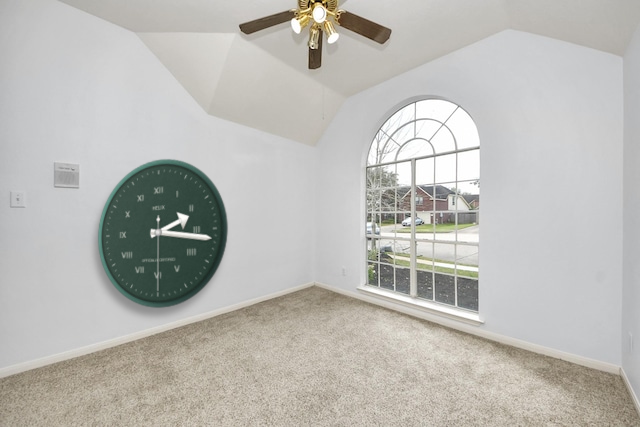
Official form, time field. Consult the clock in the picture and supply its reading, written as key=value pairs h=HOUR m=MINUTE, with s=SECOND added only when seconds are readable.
h=2 m=16 s=30
